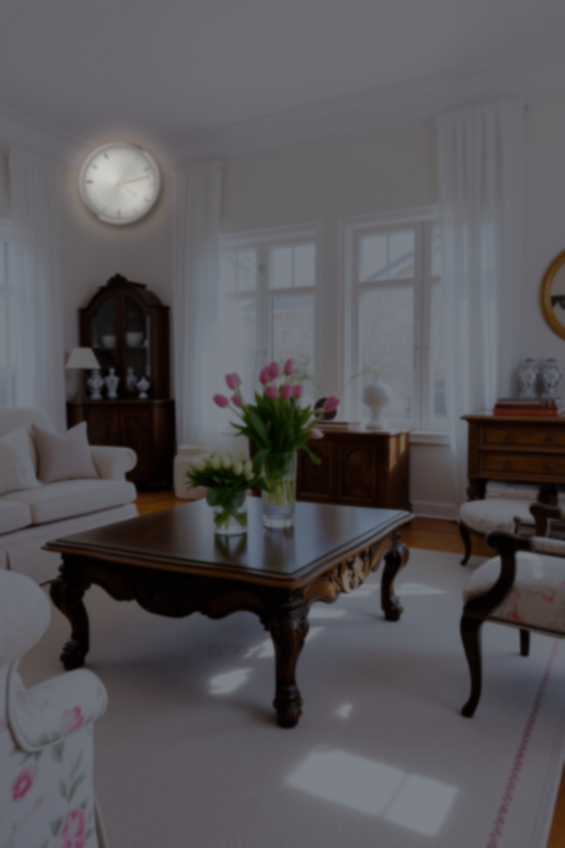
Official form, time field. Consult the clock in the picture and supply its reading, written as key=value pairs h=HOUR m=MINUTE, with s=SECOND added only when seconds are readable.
h=4 m=12
